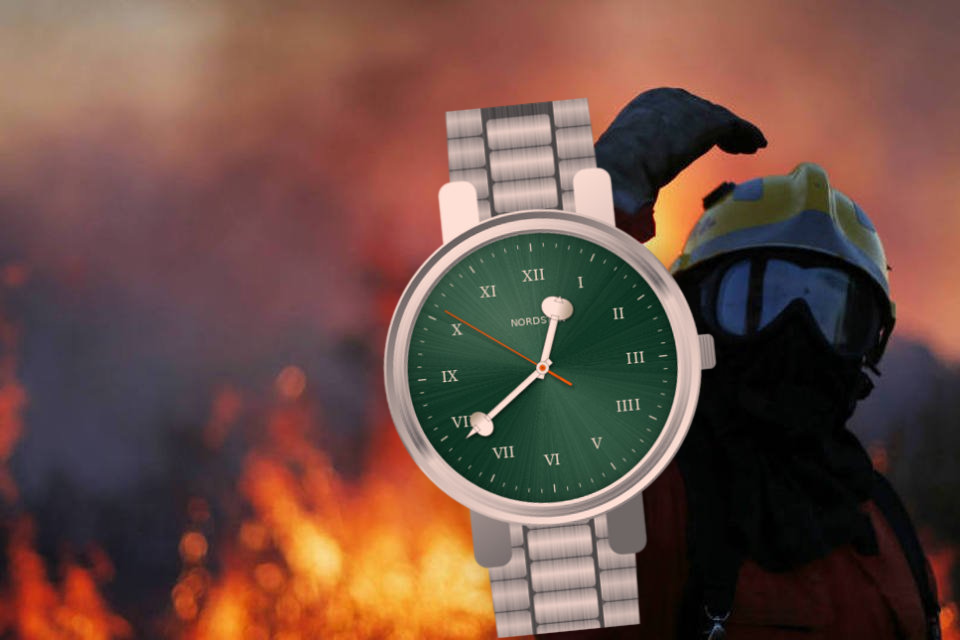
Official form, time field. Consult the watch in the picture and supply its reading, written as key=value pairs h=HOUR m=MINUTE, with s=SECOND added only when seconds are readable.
h=12 m=38 s=51
